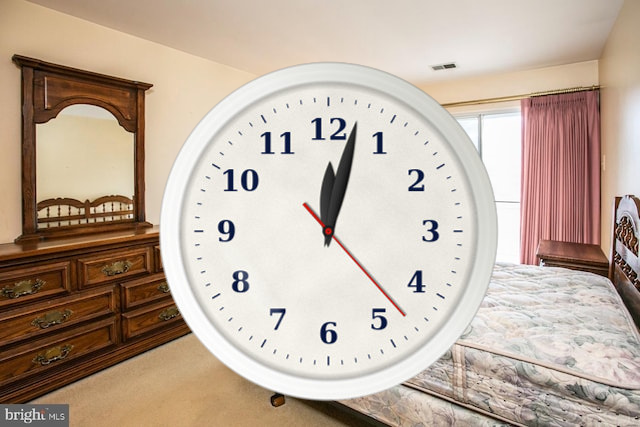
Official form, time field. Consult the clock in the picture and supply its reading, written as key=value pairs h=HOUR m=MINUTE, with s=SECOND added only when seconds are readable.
h=12 m=2 s=23
